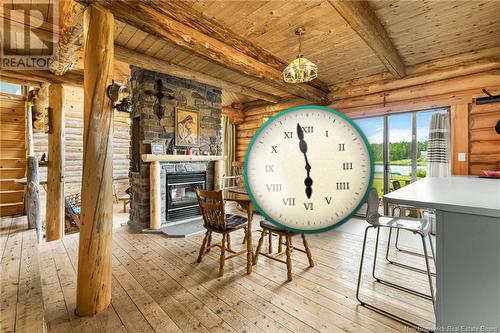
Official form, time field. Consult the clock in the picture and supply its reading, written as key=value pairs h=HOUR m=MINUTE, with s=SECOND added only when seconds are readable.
h=5 m=58
